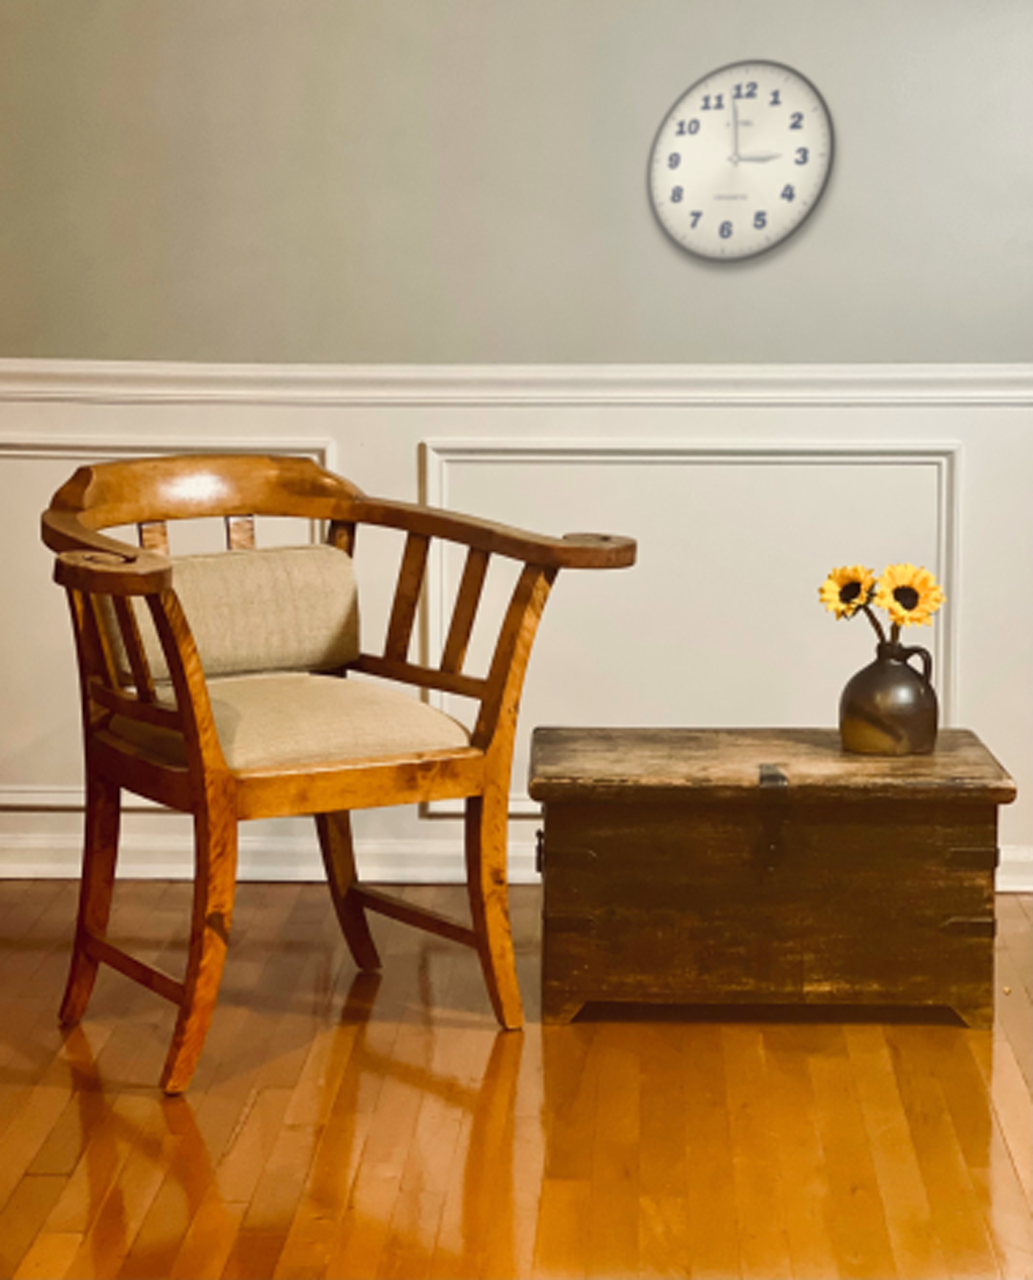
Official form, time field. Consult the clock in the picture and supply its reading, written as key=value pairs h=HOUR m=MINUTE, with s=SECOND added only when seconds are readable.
h=2 m=58
